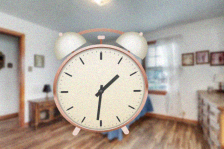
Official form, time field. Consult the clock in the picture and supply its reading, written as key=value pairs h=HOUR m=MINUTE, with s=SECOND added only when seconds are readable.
h=1 m=31
